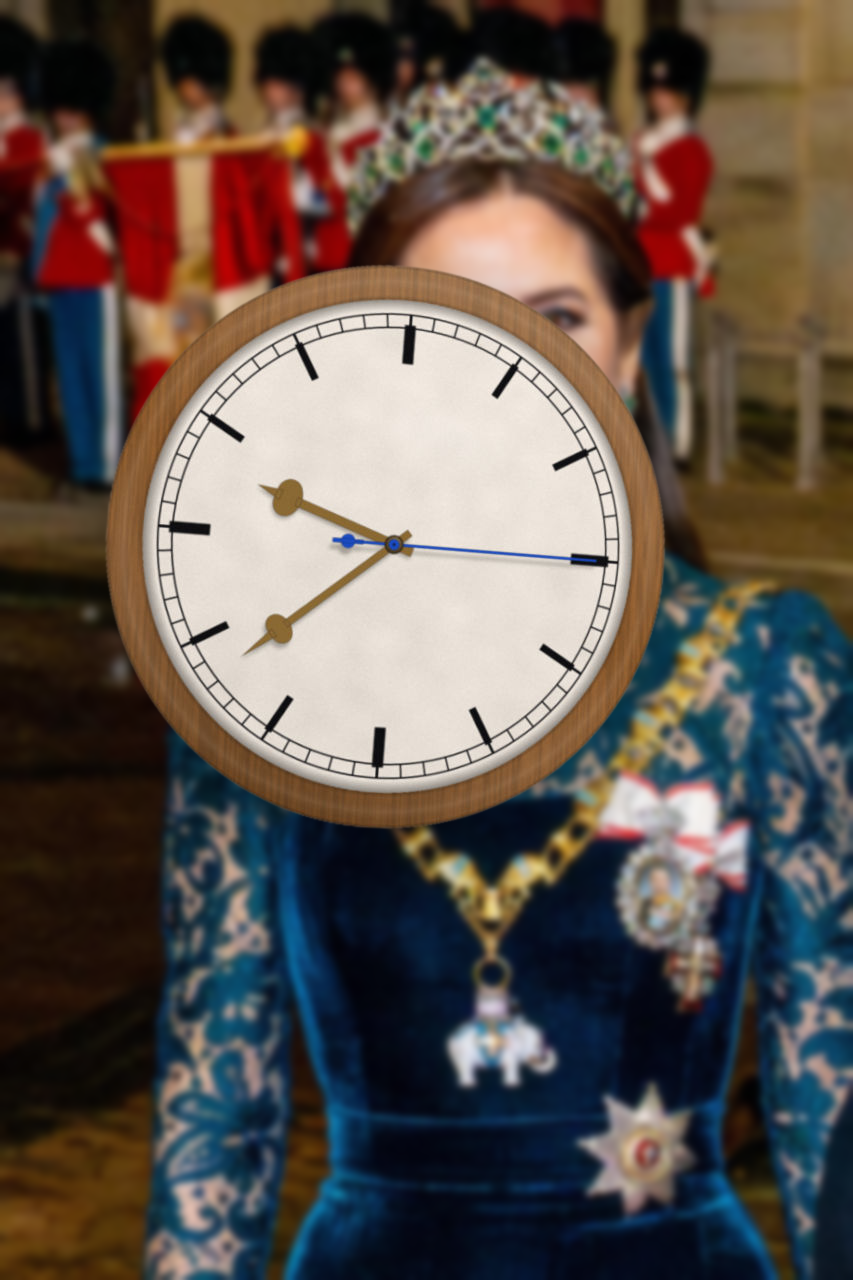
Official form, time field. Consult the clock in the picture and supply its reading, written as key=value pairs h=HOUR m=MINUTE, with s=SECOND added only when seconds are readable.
h=9 m=38 s=15
